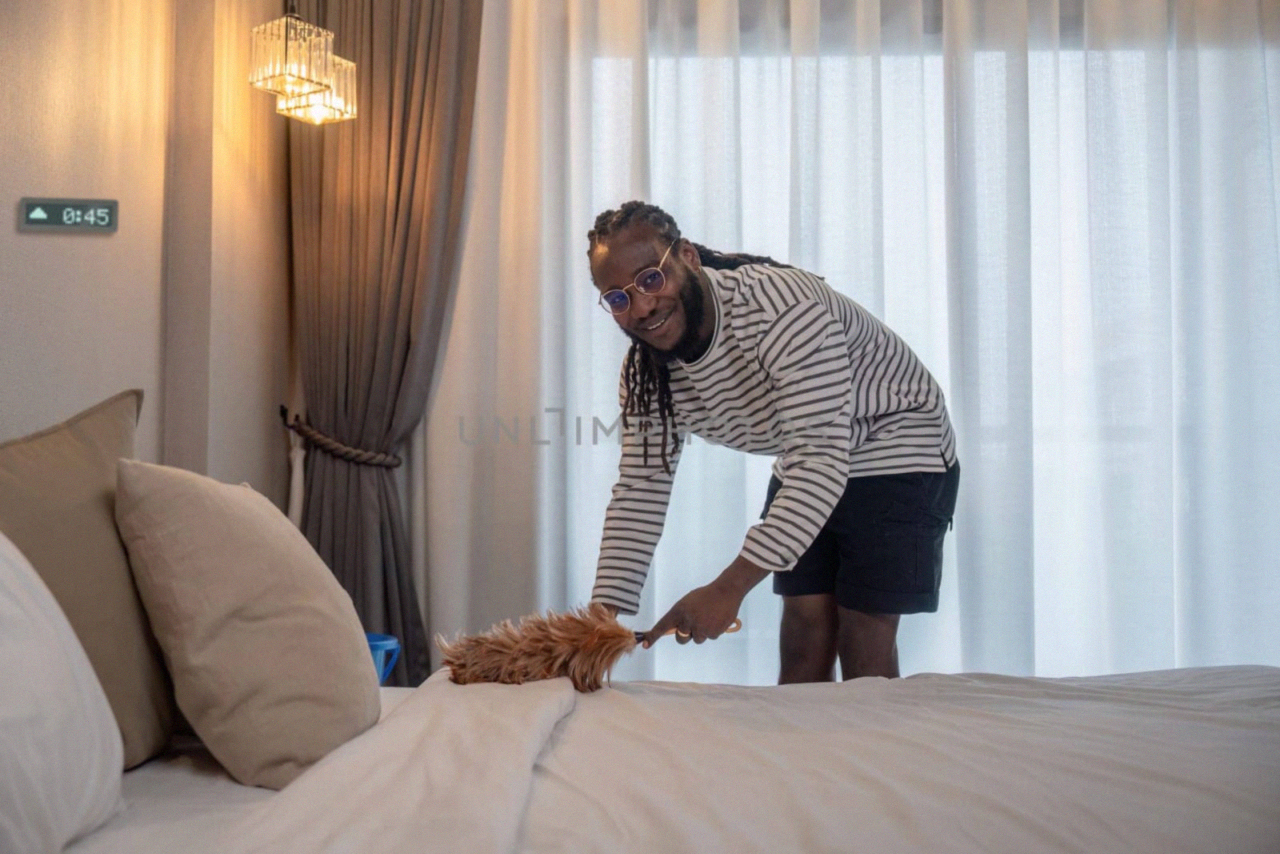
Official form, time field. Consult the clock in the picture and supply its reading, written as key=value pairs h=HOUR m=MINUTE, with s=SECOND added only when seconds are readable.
h=0 m=45
